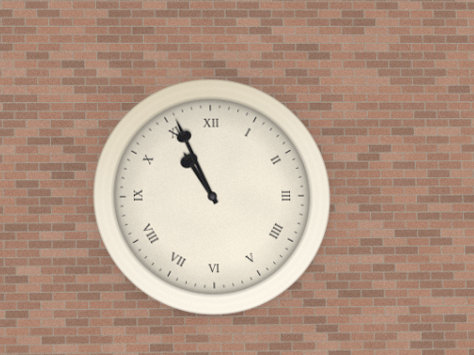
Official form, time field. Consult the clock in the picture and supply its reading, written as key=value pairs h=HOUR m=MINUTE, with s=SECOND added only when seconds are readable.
h=10 m=56
